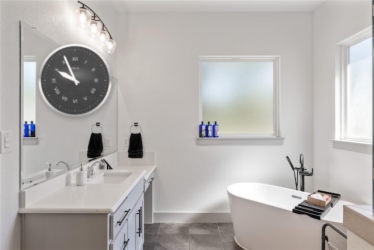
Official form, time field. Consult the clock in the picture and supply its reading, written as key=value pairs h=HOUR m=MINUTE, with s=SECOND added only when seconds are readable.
h=9 m=56
